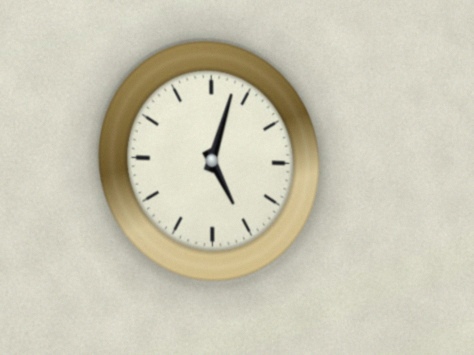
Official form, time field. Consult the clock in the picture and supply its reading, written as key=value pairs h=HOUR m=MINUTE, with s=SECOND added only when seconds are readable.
h=5 m=3
